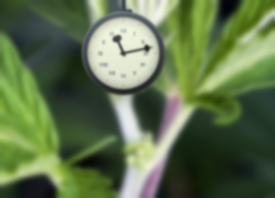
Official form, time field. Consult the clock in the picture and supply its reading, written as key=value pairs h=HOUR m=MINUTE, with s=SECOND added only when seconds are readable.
h=11 m=13
